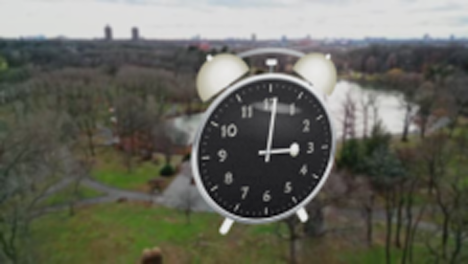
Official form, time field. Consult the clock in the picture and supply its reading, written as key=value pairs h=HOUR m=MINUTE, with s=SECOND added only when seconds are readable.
h=3 m=1
